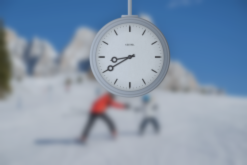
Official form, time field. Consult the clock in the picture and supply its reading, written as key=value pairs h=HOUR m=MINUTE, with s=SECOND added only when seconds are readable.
h=8 m=40
